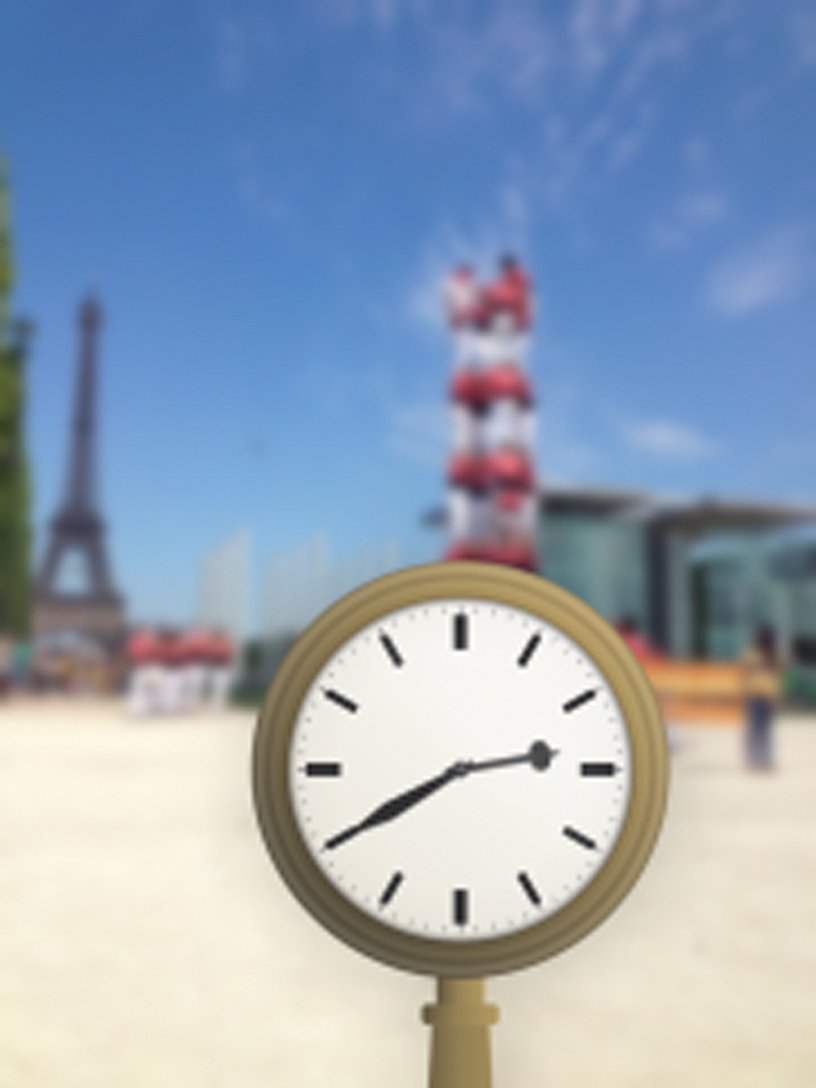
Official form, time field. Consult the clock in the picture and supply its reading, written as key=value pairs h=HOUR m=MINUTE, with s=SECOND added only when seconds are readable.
h=2 m=40
